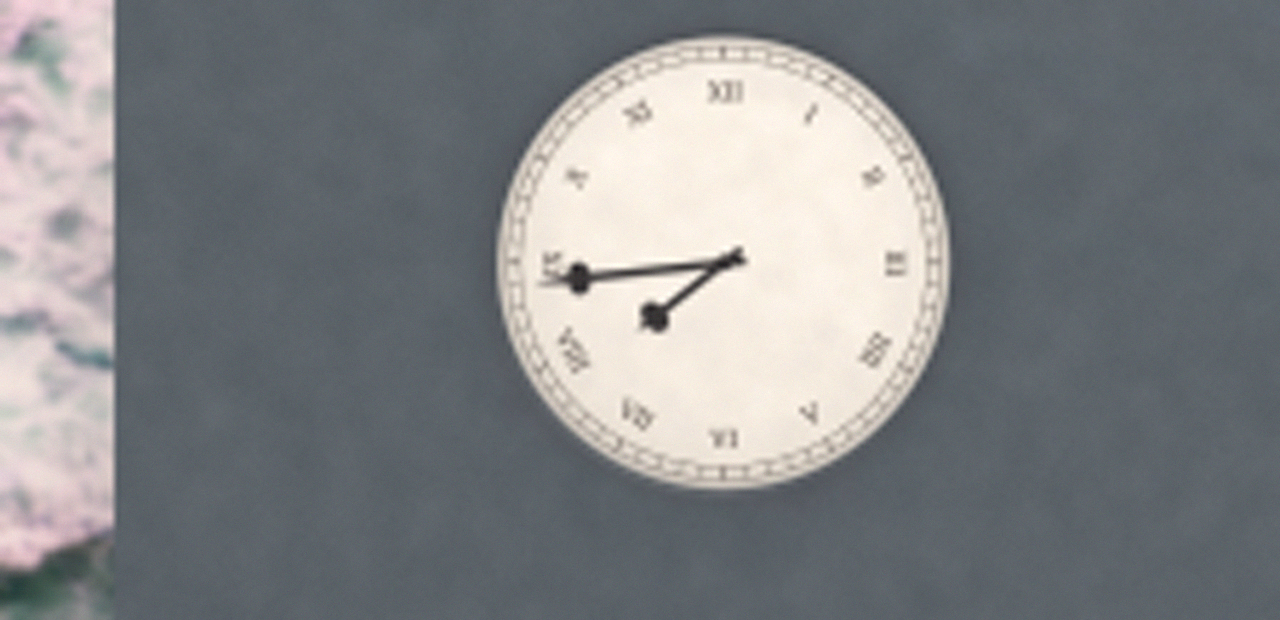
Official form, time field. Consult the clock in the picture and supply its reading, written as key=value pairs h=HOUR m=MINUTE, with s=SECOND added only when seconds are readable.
h=7 m=44
